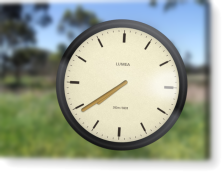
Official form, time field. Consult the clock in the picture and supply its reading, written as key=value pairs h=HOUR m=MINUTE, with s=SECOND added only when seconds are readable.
h=7 m=39
